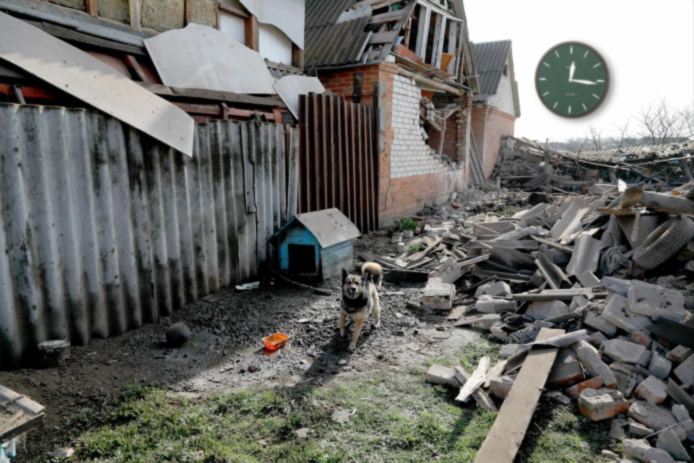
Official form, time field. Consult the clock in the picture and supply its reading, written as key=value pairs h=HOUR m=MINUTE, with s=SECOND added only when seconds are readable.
h=12 m=16
